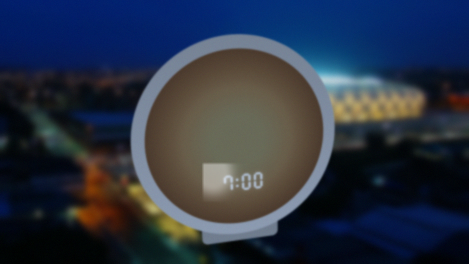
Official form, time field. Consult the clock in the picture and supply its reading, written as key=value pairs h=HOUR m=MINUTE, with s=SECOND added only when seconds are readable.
h=7 m=0
